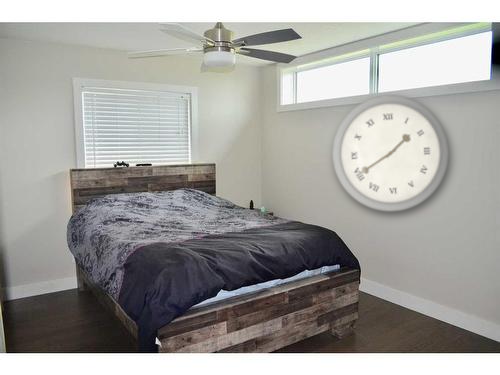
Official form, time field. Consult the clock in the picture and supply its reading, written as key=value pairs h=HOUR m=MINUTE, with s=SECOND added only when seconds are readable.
h=1 m=40
